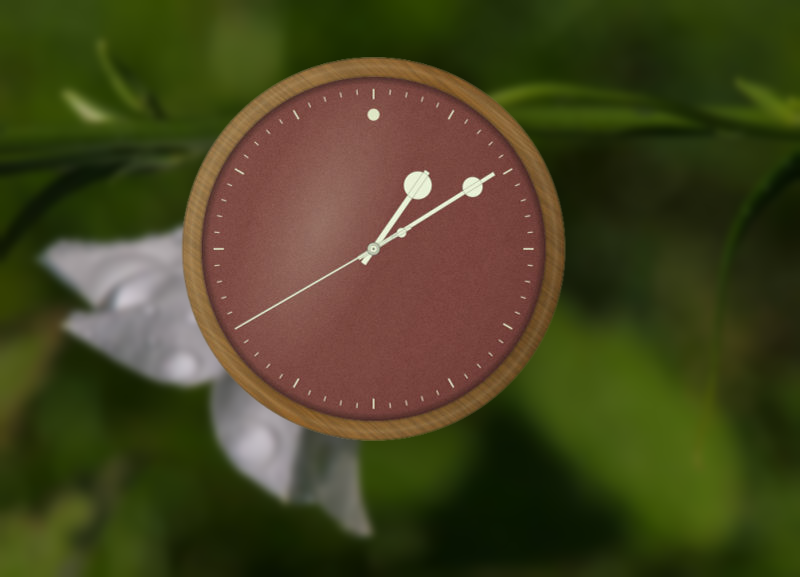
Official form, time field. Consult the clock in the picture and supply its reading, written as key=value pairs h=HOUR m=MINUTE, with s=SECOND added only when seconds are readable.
h=1 m=9 s=40
